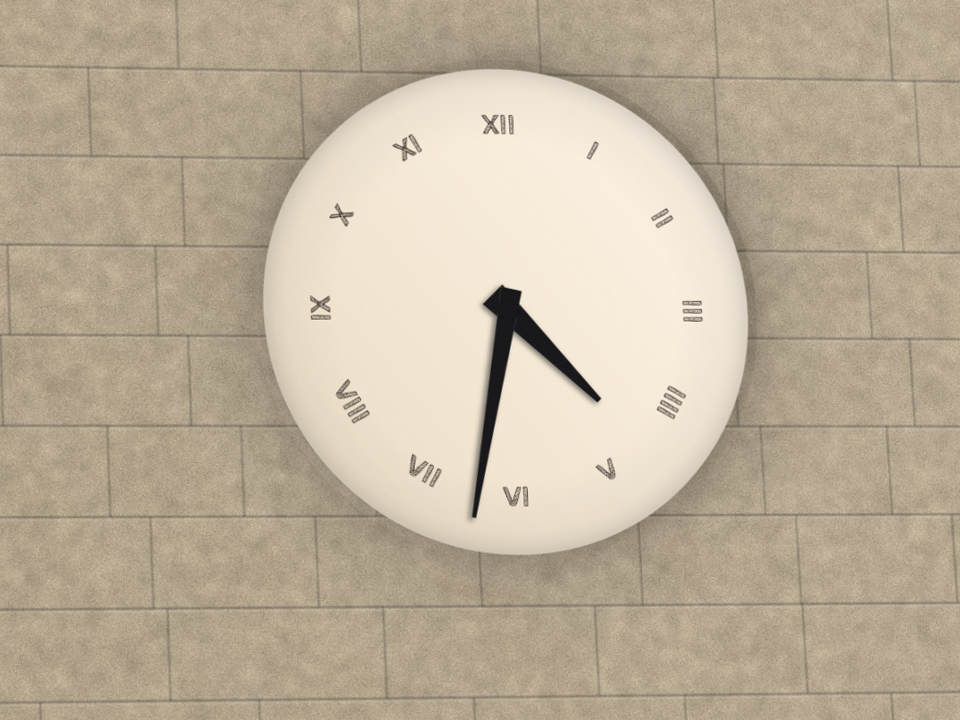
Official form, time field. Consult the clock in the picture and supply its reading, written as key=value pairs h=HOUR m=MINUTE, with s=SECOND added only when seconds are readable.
h=4 m=32
